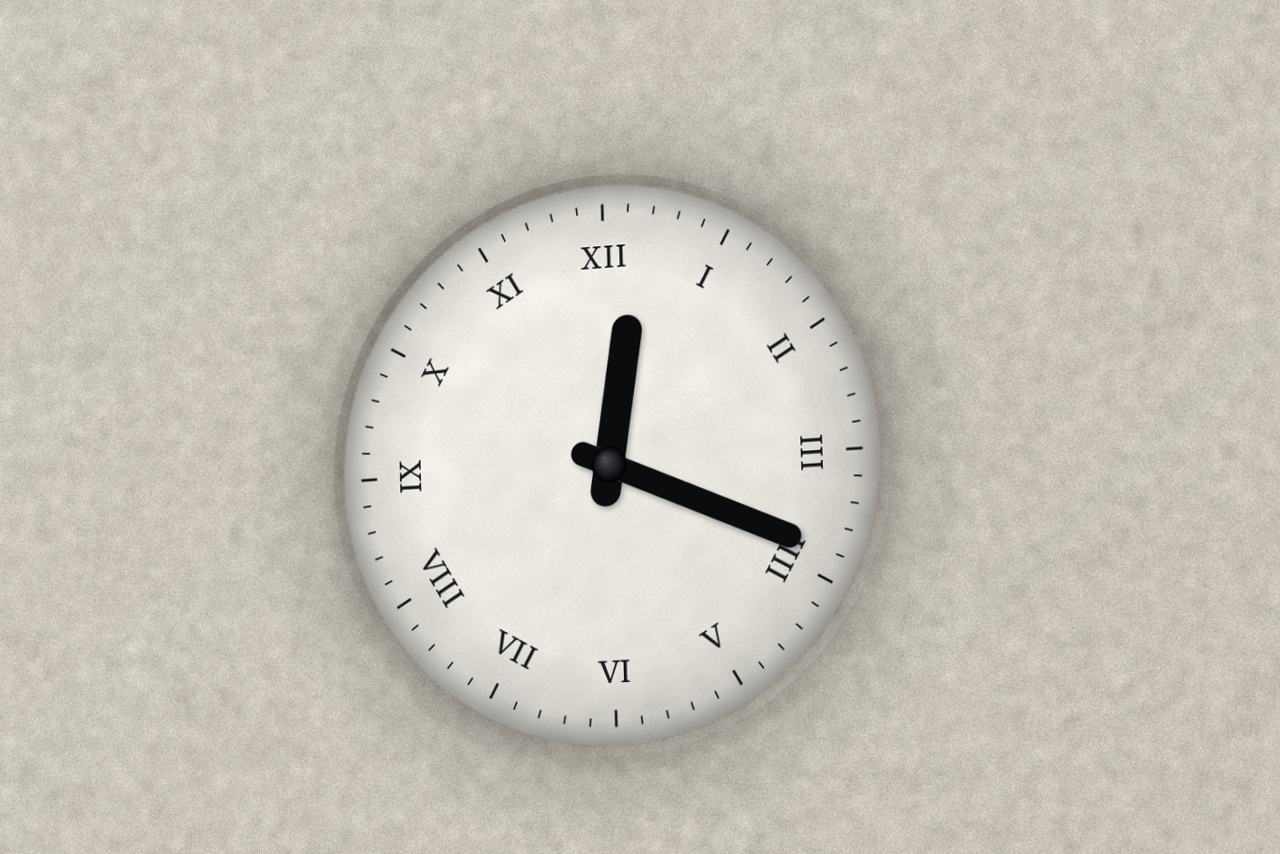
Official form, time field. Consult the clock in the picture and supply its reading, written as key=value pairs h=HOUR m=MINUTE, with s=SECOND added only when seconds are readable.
h=12 m=19
